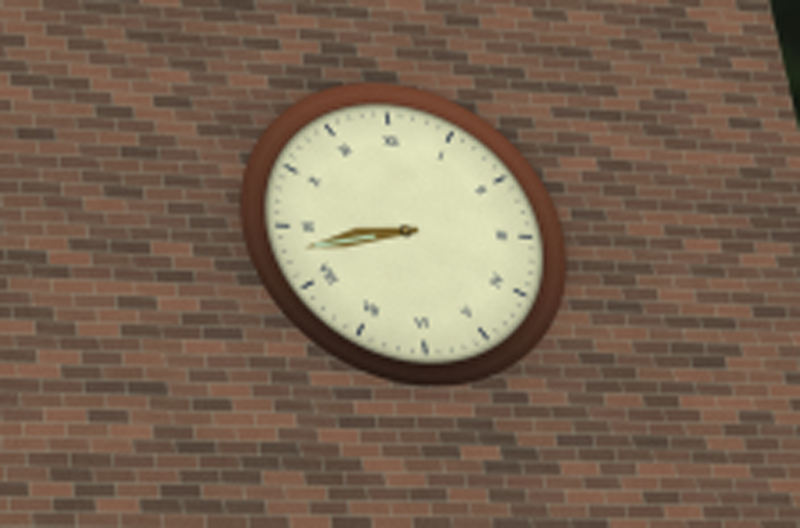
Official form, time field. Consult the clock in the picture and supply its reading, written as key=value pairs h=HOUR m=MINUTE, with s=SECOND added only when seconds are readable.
h=8 m=43
